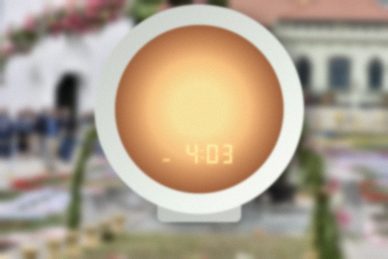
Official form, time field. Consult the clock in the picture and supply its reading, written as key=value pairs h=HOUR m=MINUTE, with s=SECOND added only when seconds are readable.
h=4 m=3
